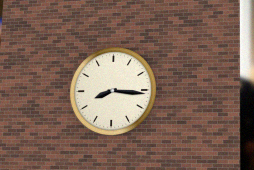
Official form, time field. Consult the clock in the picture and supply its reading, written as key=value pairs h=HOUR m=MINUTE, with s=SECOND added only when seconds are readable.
h=8 m=16
